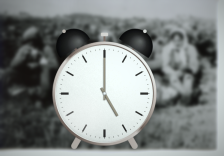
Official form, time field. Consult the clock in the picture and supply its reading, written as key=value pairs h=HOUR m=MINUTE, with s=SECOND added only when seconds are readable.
h=5 m=0
